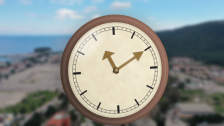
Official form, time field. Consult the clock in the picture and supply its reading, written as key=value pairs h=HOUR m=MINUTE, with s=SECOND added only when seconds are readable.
h=11 m=10
